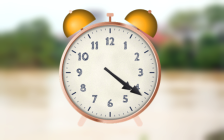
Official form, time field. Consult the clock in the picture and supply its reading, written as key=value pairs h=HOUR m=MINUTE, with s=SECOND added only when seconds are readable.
h=4 m=21
